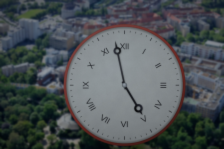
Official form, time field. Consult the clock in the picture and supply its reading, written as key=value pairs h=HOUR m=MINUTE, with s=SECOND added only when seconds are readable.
h=4 m=58
